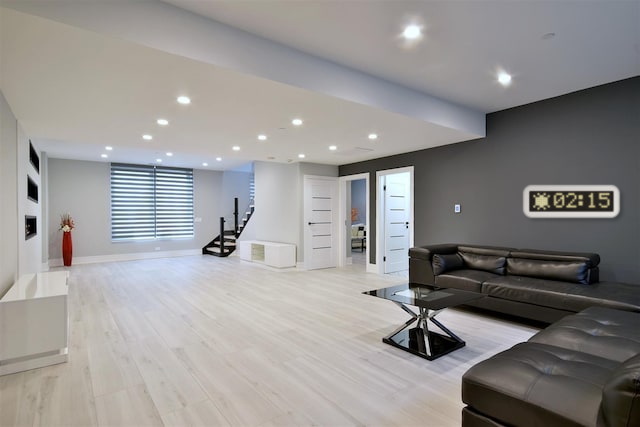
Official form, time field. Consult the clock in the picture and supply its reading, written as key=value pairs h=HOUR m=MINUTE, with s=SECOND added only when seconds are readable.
h=2 m=15
